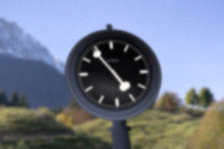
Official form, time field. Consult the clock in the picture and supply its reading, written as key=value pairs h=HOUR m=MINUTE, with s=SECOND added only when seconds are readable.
h=4 m=54
